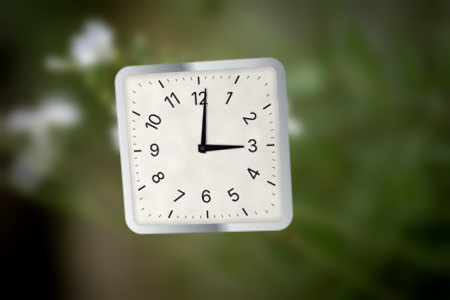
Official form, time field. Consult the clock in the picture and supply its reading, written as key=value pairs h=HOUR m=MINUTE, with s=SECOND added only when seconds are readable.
h=3 m=1
